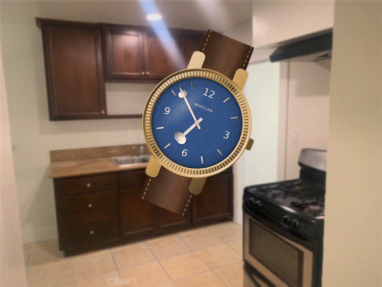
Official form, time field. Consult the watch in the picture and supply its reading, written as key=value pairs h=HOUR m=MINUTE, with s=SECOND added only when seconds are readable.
h=6 m=52
